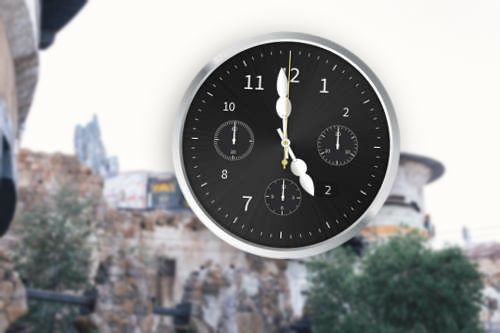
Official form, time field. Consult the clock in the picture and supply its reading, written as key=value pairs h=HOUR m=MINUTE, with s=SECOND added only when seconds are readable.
h=4 m=59
